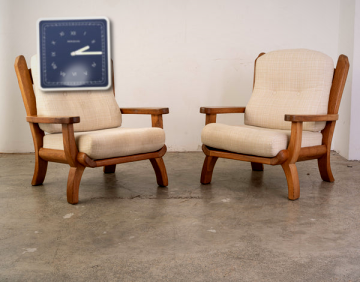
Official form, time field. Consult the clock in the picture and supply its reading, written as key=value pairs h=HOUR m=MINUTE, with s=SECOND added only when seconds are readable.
h=2 m=15
